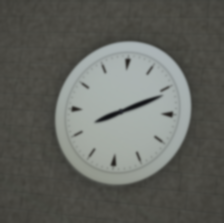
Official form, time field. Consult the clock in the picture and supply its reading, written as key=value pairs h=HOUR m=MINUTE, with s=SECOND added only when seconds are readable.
h=8 m=11
